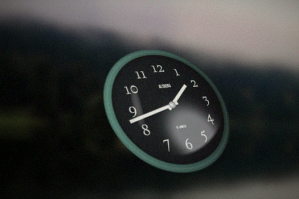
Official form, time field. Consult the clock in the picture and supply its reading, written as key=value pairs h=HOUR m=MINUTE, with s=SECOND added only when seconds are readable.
h=1 m=43
